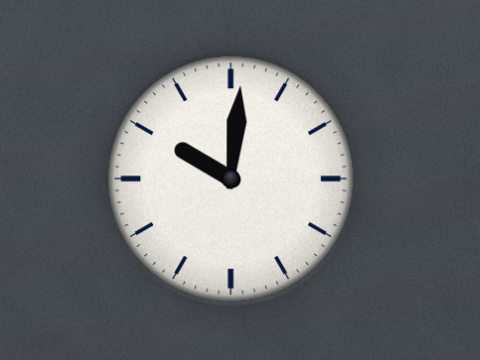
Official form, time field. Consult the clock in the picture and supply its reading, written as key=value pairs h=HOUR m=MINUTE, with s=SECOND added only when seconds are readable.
h=10 m=1
